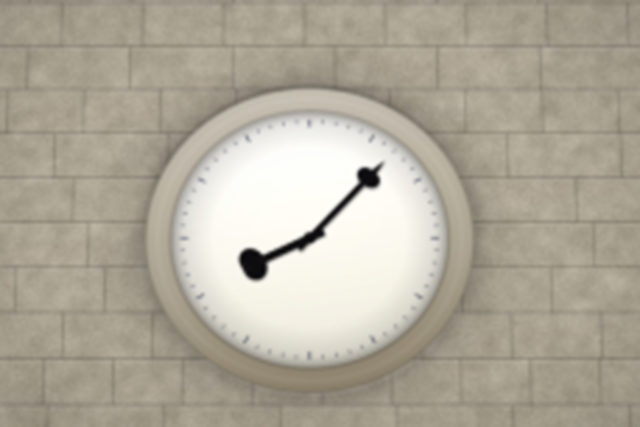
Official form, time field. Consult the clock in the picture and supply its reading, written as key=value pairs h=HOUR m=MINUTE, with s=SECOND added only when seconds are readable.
h=8 m=7
